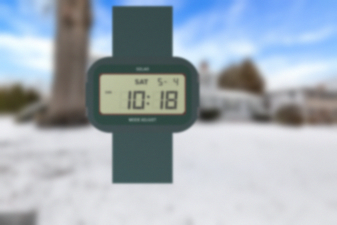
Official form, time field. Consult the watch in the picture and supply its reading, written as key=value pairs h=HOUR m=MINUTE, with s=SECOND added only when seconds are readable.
h=10 m=18
